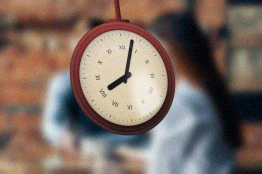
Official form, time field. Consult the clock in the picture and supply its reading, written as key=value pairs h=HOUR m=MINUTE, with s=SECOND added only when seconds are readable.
h=8 m=3
